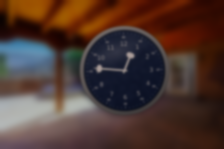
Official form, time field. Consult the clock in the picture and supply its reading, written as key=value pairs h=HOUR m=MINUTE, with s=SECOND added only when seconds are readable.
h=12 m=46
